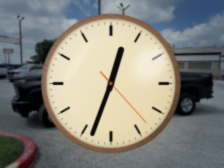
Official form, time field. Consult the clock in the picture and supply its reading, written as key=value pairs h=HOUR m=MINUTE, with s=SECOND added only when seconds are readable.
h=12 m=33 s=23
